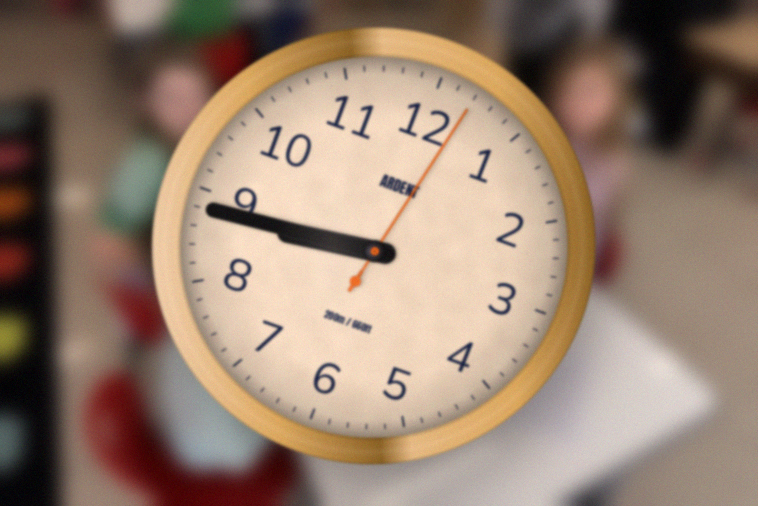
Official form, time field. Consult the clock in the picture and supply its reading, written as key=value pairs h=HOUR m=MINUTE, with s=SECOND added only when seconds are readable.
h=8 m=44 s=2
